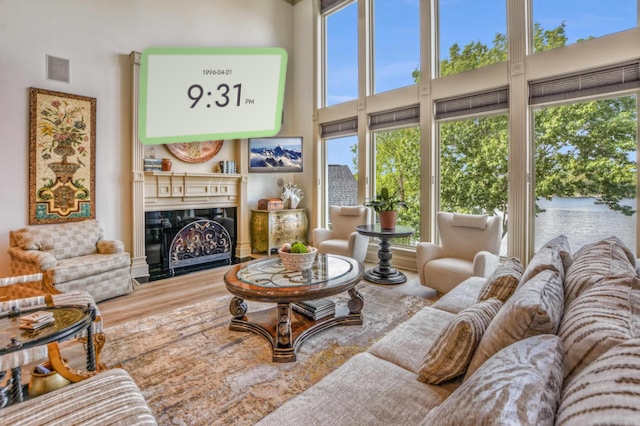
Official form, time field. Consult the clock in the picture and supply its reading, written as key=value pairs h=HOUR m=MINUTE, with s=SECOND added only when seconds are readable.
h=9 m=31
